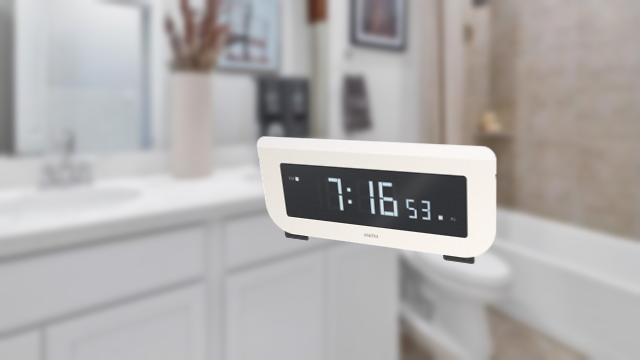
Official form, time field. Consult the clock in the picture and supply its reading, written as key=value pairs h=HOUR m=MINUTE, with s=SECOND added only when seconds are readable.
h=7 m=16 s=53
